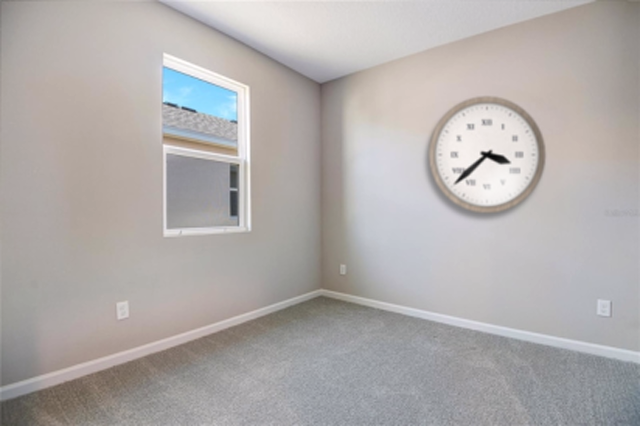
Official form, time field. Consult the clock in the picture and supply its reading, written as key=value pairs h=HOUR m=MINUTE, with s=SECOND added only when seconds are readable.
h=3 m=38
